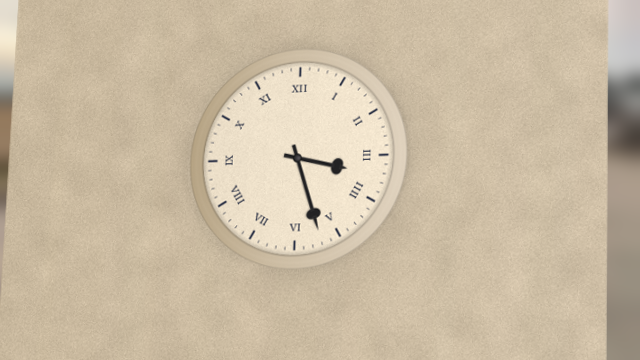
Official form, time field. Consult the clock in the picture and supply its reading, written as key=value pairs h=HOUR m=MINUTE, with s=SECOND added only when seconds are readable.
h=3 m=27
